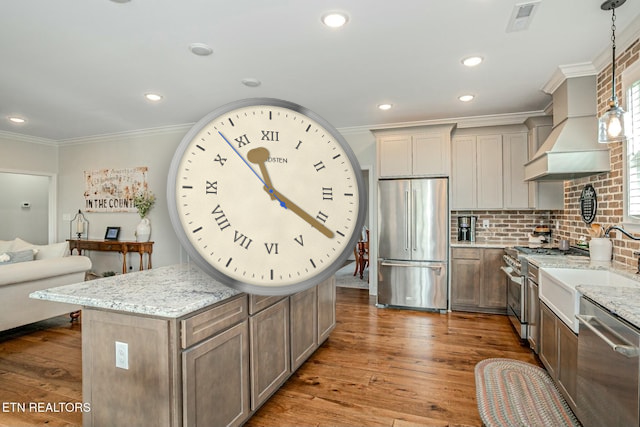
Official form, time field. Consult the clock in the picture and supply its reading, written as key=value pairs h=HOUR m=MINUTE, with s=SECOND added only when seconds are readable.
h=11 m=20 s=53
